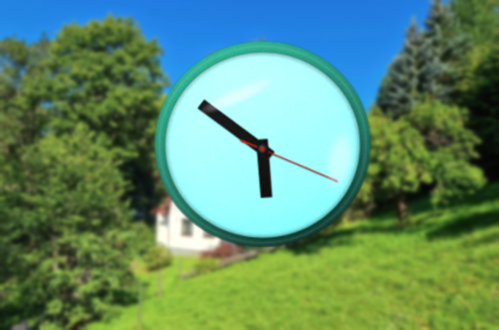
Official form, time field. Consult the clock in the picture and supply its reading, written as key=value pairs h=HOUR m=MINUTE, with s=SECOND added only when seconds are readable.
h=5 m=51 s=19
